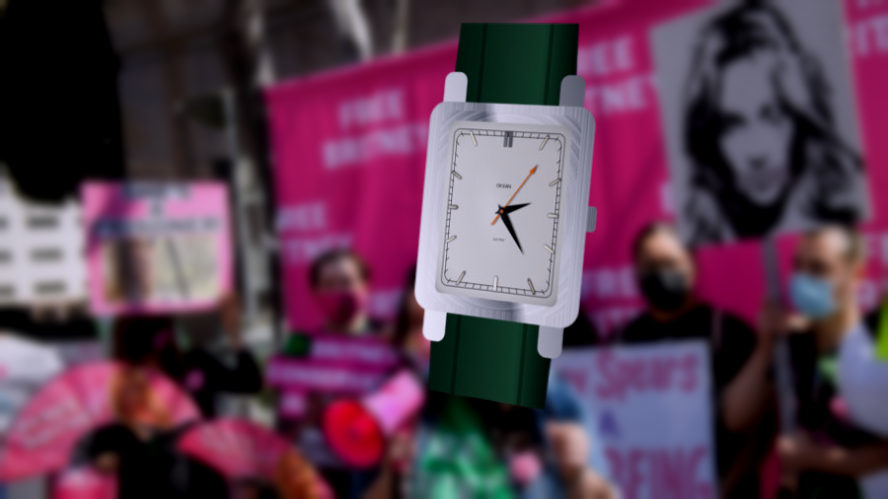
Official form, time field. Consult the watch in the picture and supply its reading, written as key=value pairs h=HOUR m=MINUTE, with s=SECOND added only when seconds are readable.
h=2 m=24 s=6
